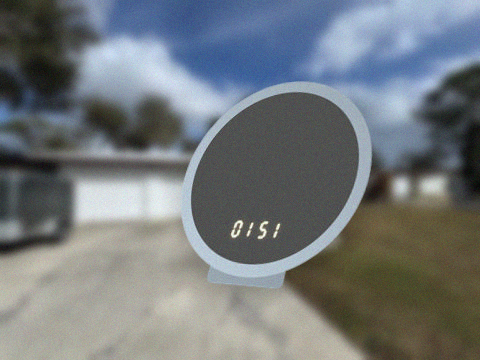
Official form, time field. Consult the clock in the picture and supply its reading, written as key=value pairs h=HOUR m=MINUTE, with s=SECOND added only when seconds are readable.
h=1 m=51
